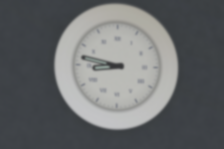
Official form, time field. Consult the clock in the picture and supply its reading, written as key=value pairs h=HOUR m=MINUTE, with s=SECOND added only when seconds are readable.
h=8 m=47
